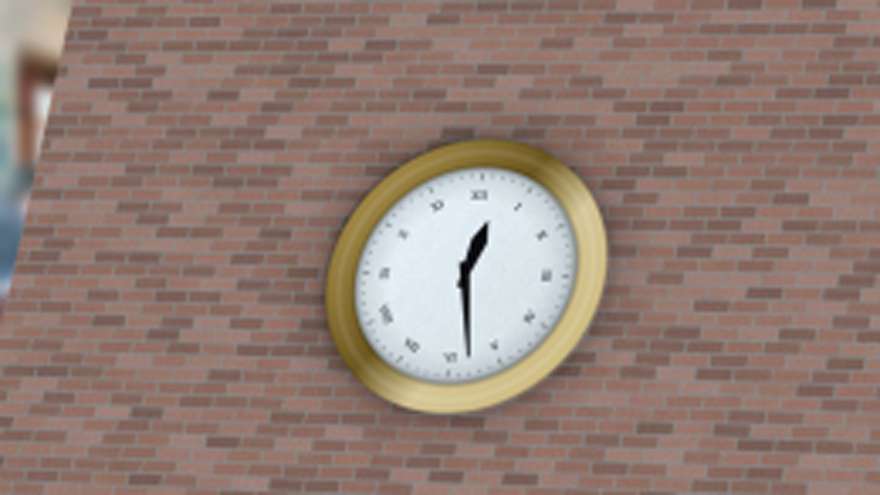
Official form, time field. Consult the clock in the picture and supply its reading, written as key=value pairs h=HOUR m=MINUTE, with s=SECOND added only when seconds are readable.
h=12 m=28
